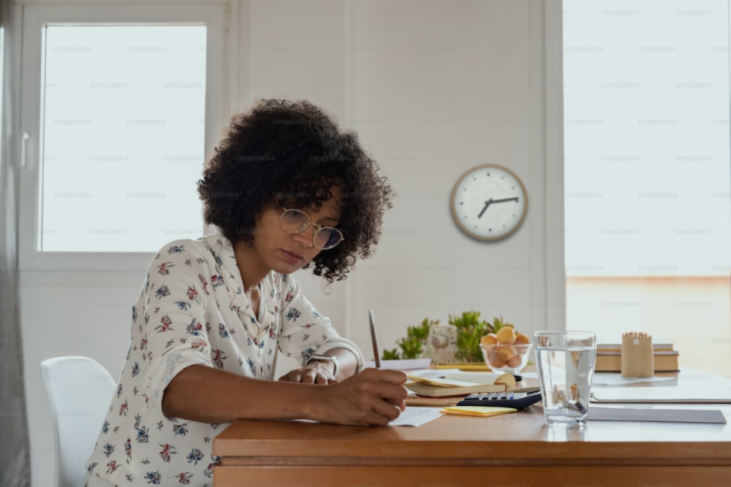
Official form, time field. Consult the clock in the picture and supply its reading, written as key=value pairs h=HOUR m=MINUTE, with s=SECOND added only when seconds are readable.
h=7 m=14
